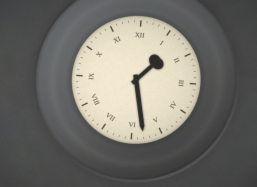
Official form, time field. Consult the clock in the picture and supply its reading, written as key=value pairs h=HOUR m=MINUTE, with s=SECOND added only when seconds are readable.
h=1 m=28
